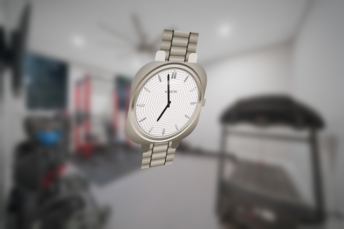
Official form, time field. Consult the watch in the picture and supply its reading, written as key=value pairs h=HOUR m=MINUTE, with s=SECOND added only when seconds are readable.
h=6 m=58
